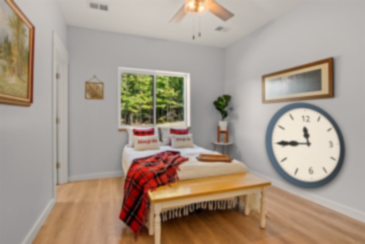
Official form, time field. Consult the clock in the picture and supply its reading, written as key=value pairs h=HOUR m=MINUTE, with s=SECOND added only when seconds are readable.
h=11 m=45
